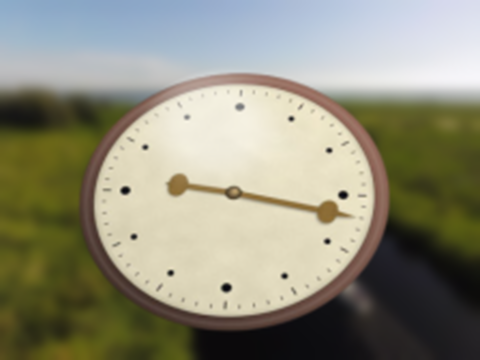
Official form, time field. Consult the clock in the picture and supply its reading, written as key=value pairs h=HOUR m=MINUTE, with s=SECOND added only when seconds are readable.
h=9 m=17
